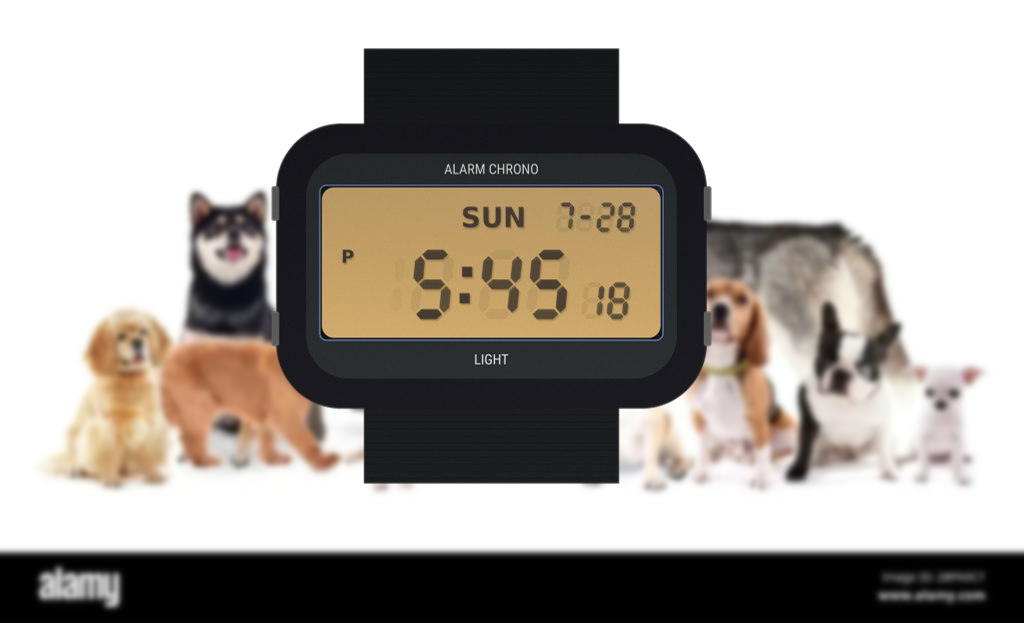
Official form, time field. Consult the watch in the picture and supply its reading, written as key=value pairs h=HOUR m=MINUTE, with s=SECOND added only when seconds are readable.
h=5 m=45 s=18
